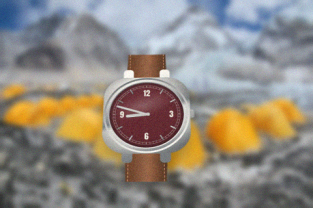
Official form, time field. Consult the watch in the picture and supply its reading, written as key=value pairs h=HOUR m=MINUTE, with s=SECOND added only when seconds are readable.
h=8 m=48
